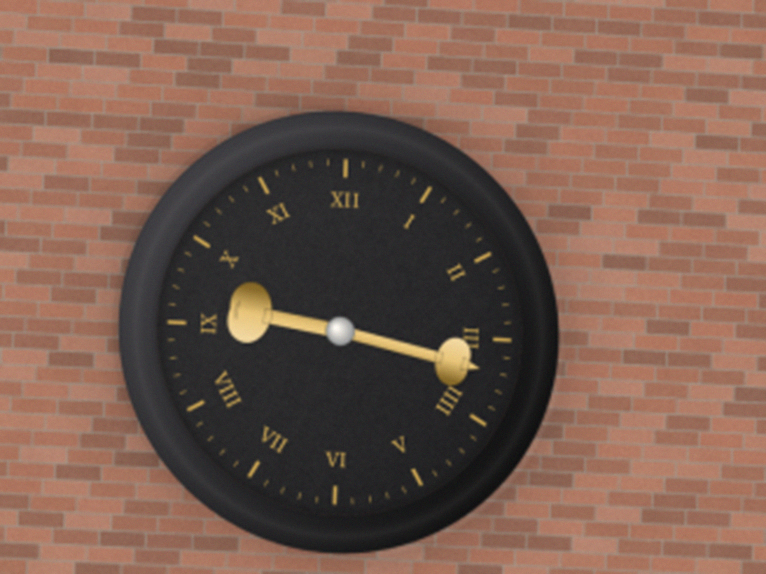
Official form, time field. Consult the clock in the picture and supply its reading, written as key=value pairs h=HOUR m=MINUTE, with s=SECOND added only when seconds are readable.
h=9 m=17
